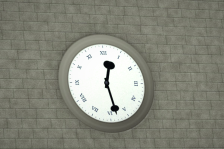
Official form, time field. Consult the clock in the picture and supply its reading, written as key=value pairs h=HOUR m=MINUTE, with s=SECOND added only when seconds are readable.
h=12 m=28
